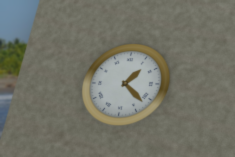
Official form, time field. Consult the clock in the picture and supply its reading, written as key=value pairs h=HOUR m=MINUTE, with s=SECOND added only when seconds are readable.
h=1 m=22
